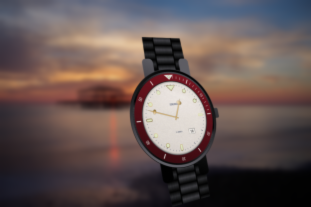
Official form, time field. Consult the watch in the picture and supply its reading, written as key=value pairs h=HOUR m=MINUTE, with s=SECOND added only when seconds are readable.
h=12 m=48
